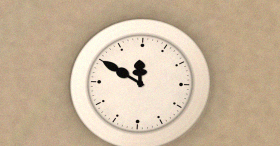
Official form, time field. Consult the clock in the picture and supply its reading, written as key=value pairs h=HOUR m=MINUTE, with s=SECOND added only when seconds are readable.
h=11 m=50
